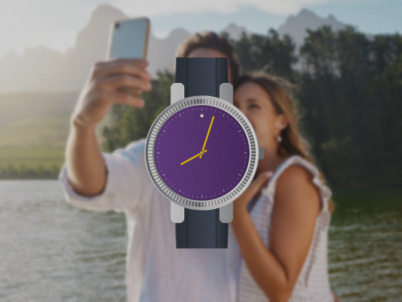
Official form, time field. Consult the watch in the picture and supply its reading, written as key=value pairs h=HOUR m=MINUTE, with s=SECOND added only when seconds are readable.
h=8 m=3
